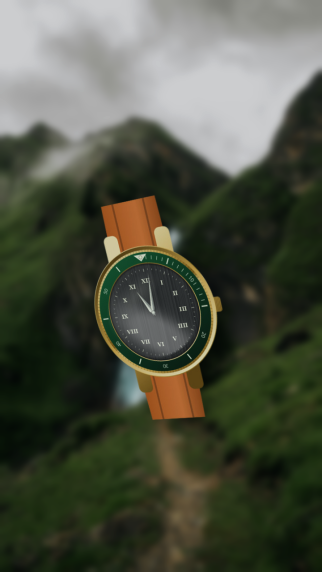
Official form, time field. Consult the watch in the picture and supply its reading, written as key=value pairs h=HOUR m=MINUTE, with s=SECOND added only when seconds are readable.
h=11 m=1
